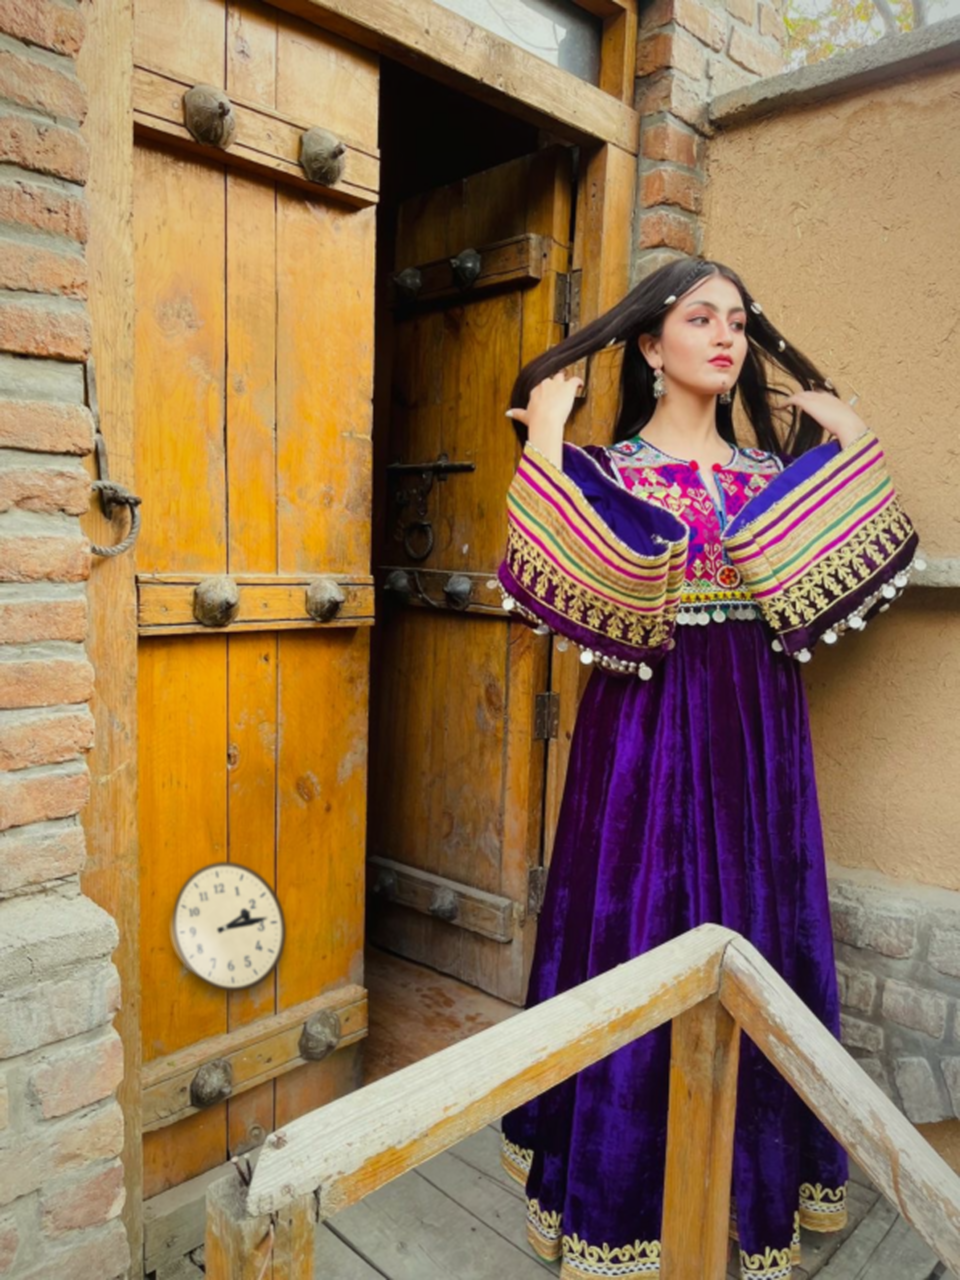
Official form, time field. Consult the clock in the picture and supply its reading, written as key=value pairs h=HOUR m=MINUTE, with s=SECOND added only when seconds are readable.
h=2 m=14
